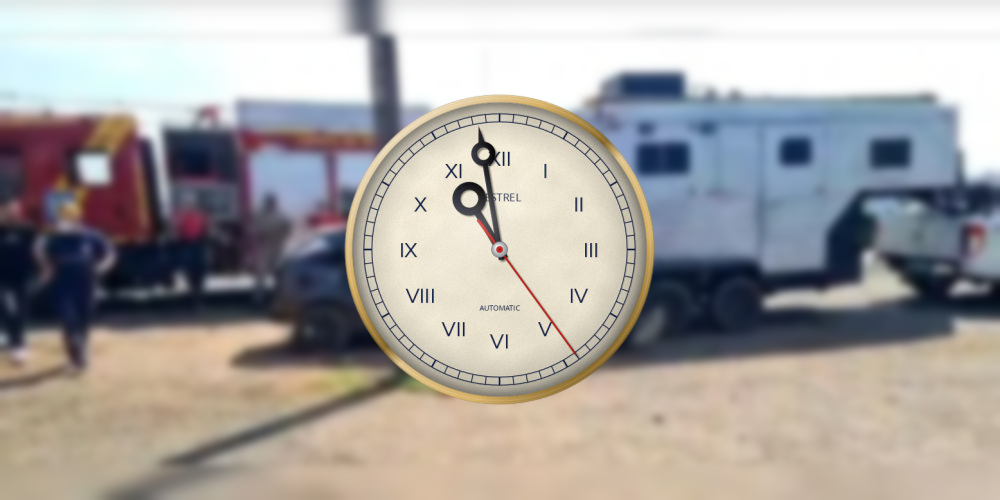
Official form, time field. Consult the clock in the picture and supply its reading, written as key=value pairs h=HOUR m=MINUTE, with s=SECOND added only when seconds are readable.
h=10 m=58 s=24
